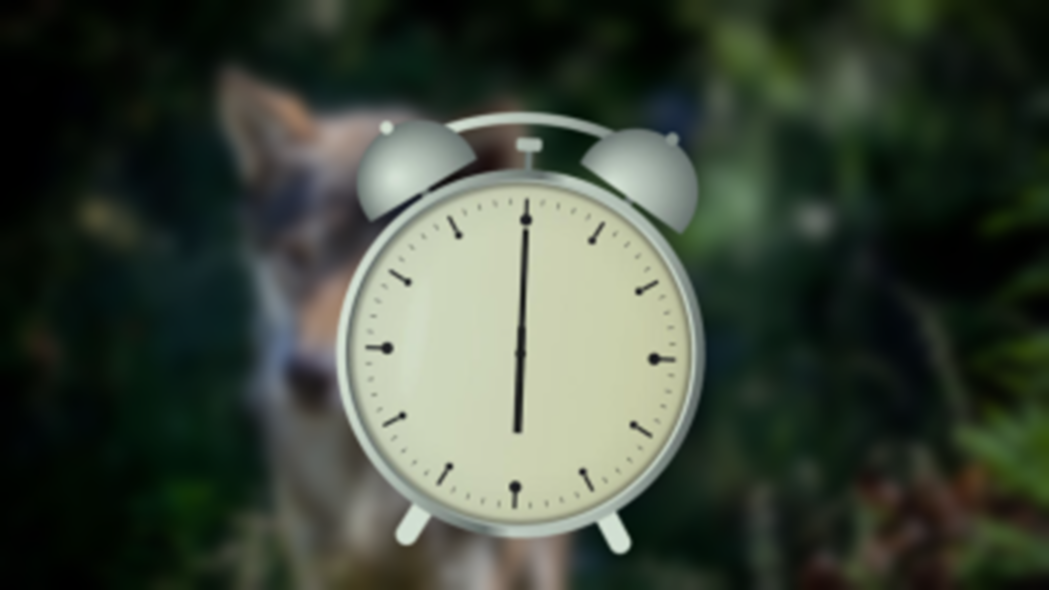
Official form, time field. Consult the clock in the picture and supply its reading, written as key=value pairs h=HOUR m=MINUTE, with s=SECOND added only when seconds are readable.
h=6 m=0
